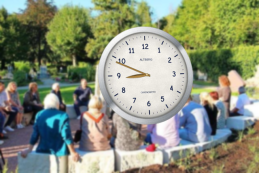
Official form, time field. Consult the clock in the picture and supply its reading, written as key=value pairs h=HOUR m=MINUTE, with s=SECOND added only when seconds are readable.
h=8 m=49
